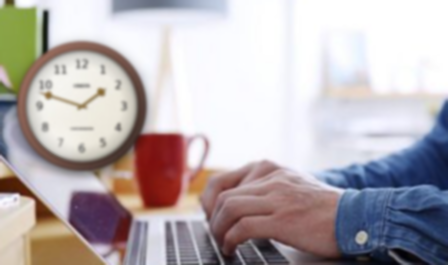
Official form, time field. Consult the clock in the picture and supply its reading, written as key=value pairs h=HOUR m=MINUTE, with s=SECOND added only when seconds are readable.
h=1 m=48
